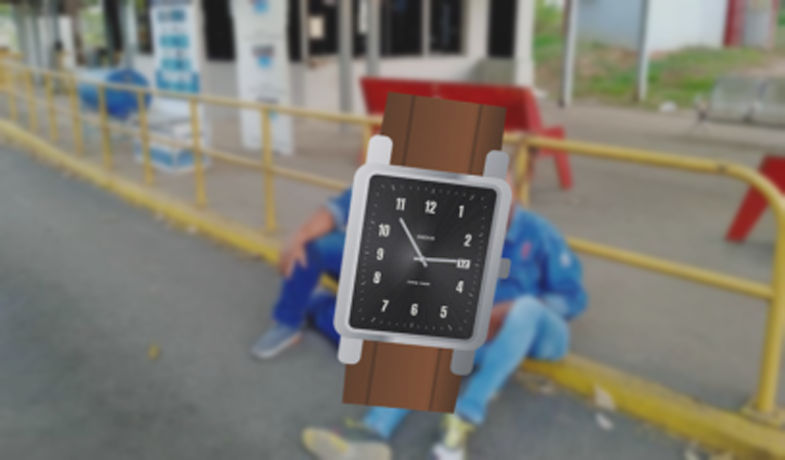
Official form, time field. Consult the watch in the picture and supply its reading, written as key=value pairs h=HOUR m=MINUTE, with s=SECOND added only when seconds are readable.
h=2 m=54
